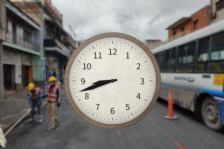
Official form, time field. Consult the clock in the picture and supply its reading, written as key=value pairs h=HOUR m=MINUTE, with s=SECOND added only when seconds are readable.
h=8 m=42
